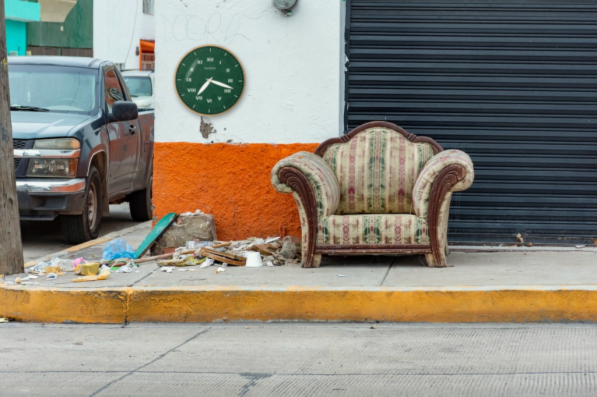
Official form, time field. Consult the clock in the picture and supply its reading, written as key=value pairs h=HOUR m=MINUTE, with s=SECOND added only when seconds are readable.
h=7 m=18
